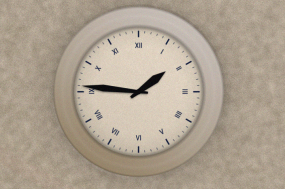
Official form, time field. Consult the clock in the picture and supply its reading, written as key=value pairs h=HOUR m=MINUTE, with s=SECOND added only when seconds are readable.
h=1 m=46
